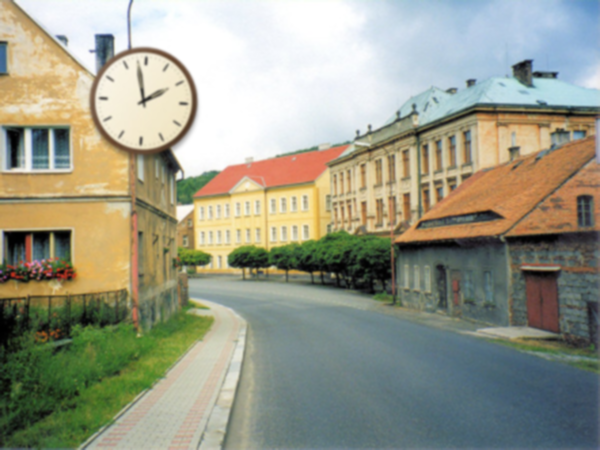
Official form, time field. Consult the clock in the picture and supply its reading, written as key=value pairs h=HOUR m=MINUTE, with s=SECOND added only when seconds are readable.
h=1 m=58
